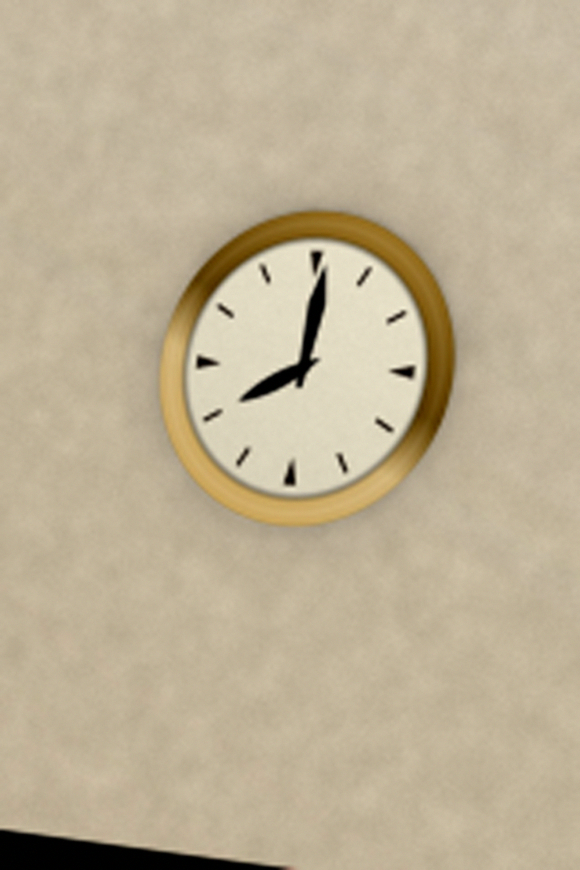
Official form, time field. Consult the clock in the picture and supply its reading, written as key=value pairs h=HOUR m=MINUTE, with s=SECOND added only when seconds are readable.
h=8 m=1
